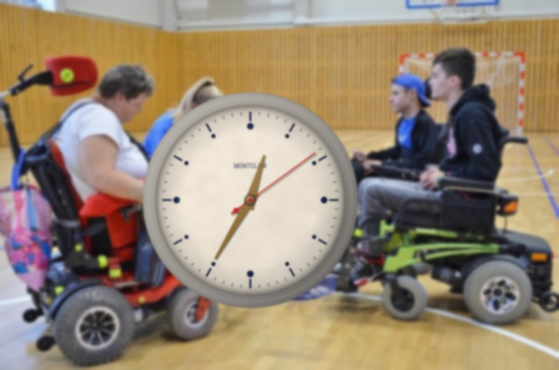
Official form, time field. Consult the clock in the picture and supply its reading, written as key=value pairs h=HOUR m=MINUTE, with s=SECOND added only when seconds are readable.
h=12 m=35 s=9
